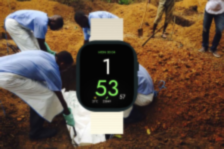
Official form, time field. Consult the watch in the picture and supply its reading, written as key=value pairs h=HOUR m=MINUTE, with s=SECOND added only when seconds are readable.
h=1 m=53
